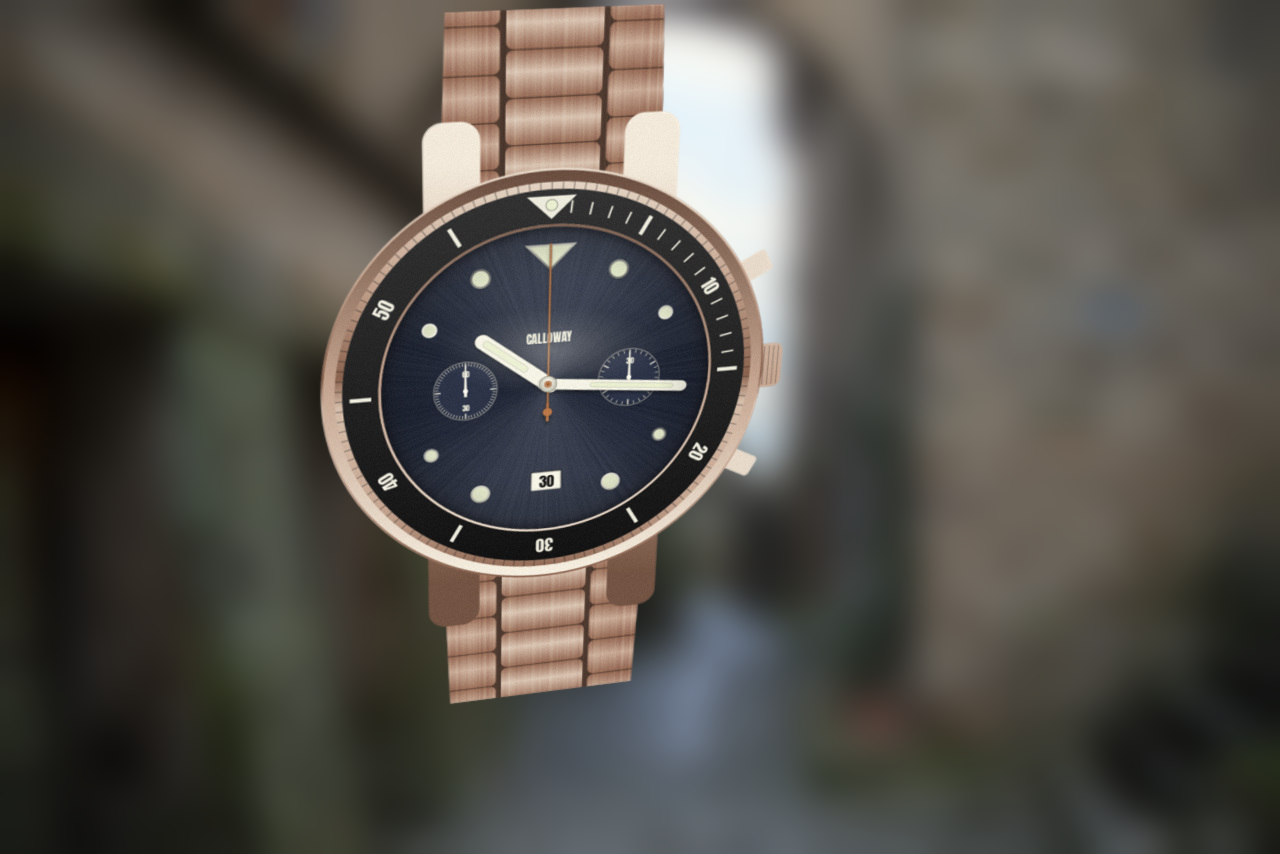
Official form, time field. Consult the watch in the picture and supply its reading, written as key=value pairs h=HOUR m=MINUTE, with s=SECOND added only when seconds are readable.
h=10 m=16
